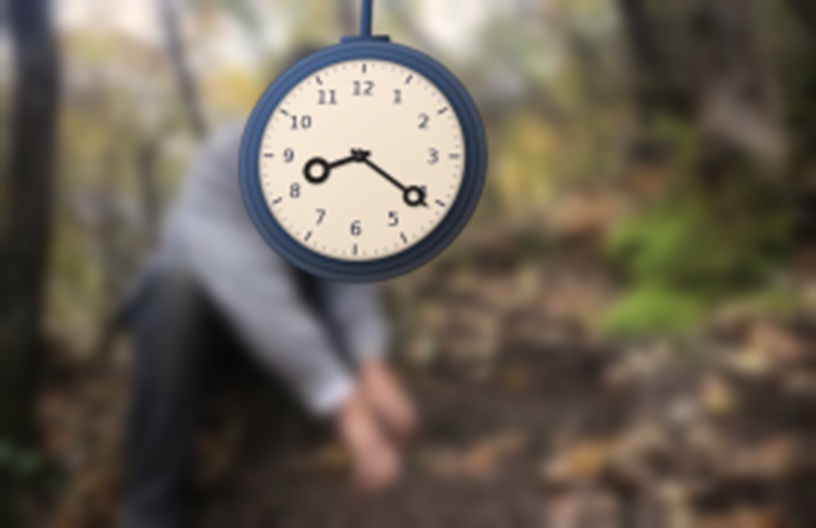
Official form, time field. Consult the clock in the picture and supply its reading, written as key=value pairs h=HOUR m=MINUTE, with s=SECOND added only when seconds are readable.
h=8 m=21
